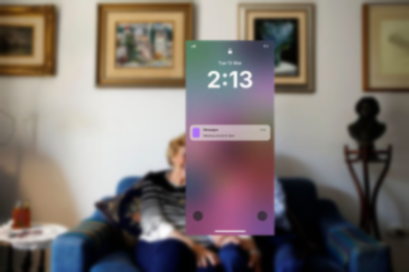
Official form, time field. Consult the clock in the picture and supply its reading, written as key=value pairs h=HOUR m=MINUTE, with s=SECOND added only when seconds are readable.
h=2 m=13
